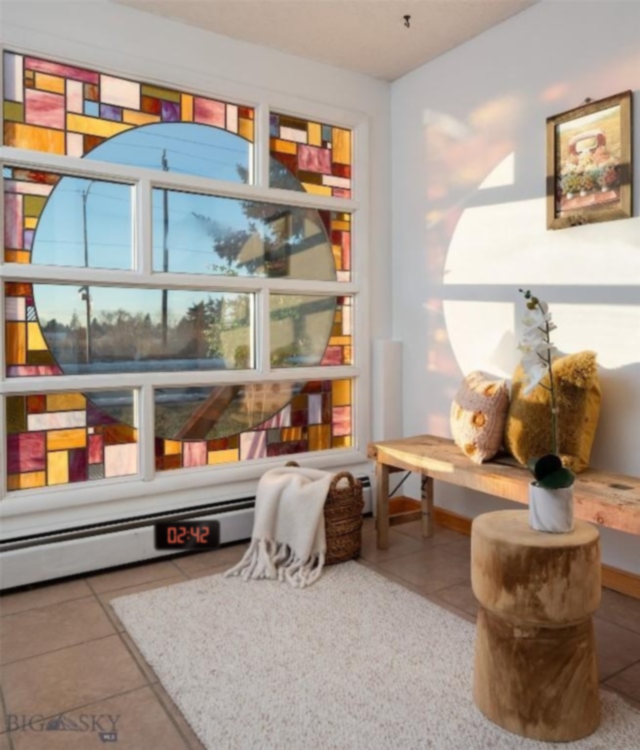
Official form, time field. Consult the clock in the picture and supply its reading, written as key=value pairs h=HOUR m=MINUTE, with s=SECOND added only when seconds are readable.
h=2 m=42
